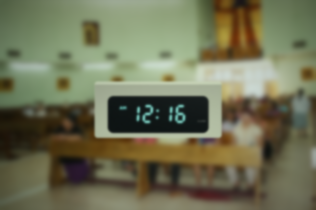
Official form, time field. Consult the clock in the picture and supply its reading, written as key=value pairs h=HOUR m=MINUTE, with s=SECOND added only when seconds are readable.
h=12 m=16
